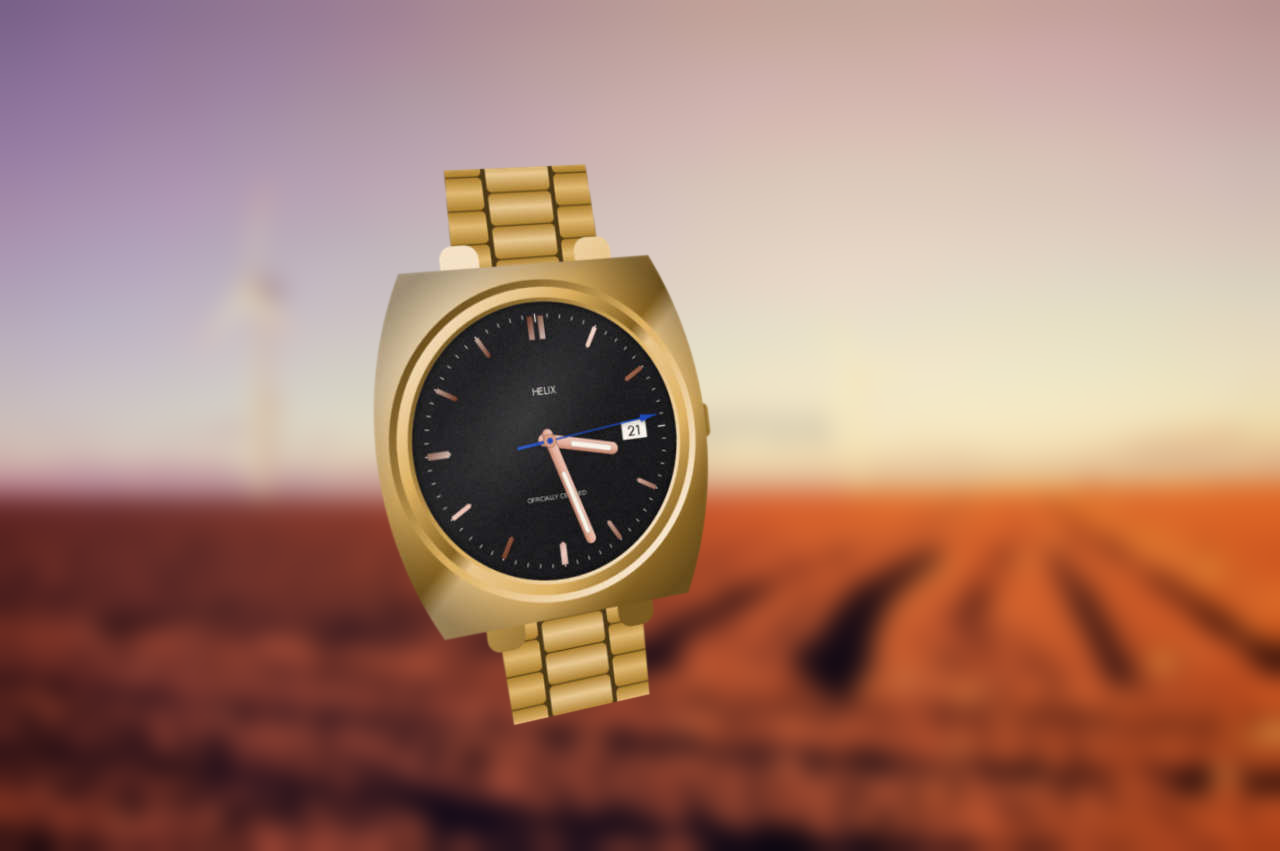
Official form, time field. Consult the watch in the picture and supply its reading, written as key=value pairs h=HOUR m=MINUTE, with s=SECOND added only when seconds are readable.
h=3 m=27 s=14
